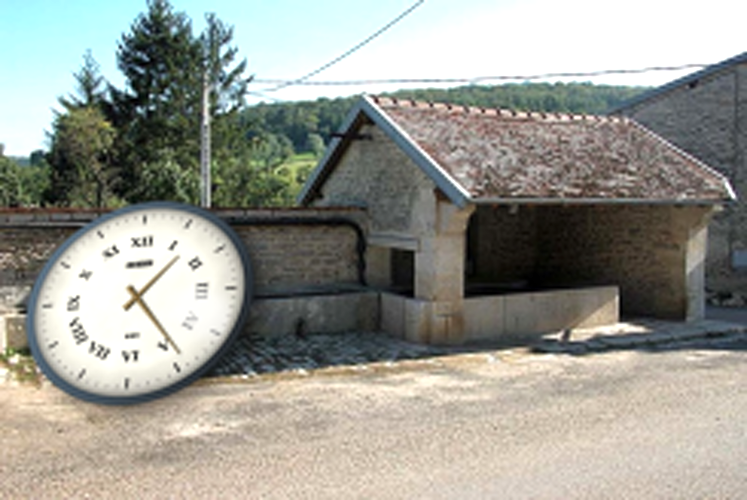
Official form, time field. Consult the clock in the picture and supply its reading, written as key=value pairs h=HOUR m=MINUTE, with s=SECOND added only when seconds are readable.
h=1 m=24
